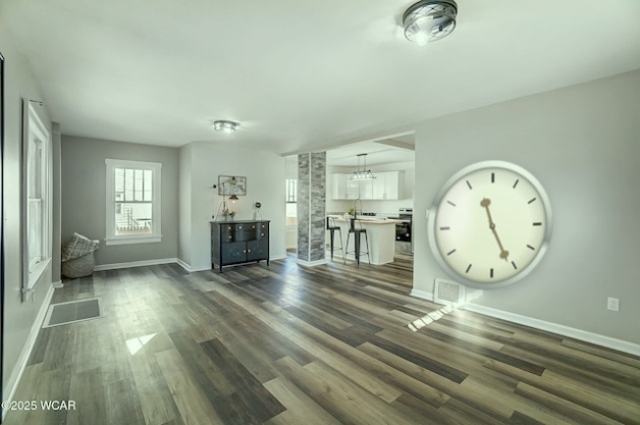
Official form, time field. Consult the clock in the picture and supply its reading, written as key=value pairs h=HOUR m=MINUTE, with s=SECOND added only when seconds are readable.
h=11 m=26
